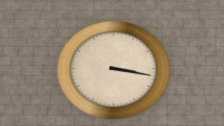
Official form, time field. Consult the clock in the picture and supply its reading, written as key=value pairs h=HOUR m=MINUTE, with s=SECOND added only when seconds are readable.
h=3 m=17
